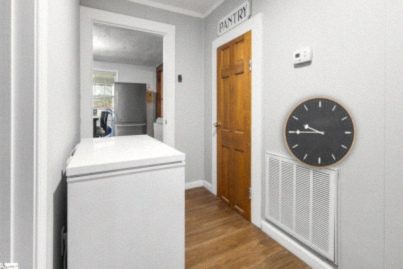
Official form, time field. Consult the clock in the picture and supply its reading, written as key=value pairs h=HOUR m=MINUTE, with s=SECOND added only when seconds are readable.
h=9 m=45
